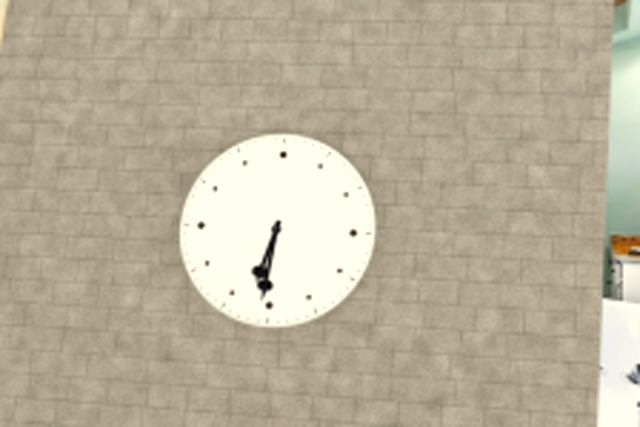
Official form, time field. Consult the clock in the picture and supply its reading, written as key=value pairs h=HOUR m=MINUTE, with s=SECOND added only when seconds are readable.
h=6 m=31
